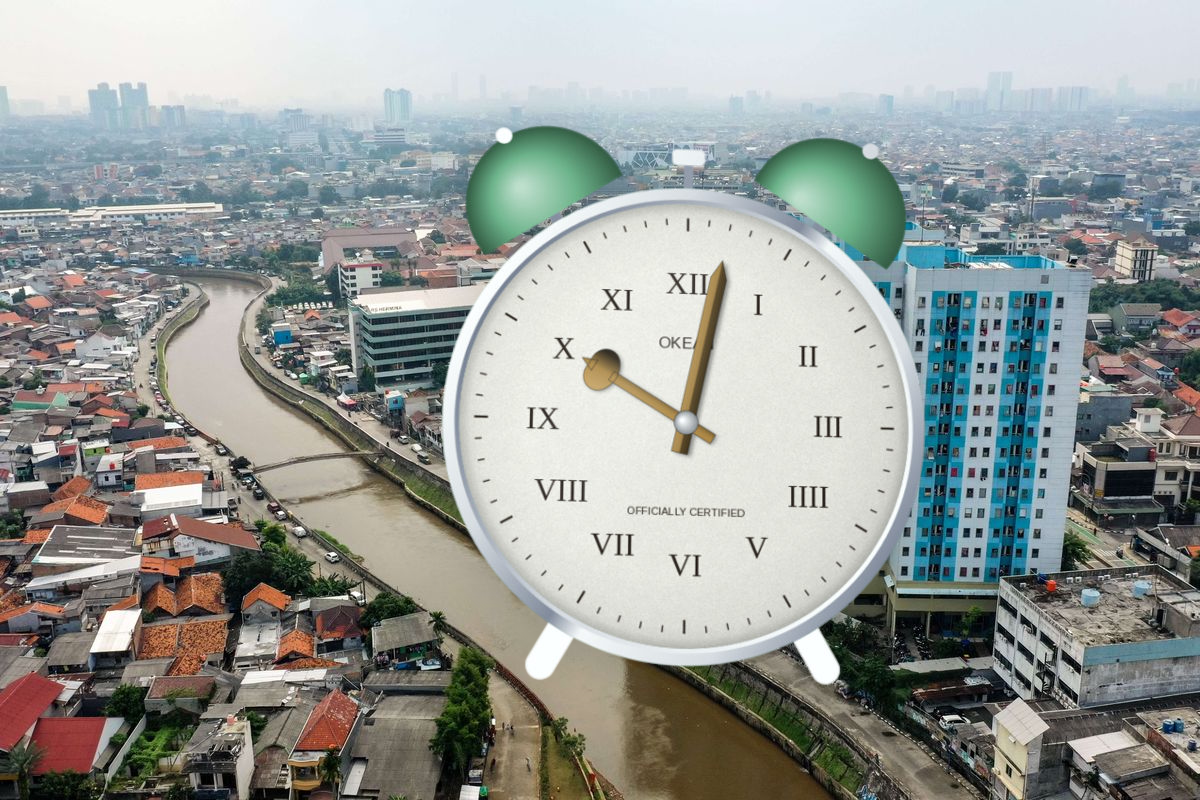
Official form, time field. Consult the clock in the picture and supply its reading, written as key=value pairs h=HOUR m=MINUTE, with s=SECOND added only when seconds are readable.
h=10 m=2
